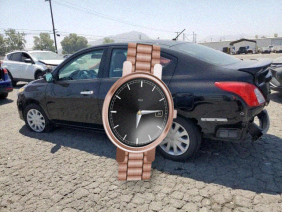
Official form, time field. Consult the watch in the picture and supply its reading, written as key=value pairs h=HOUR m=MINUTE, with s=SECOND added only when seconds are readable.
h=6 m=14
